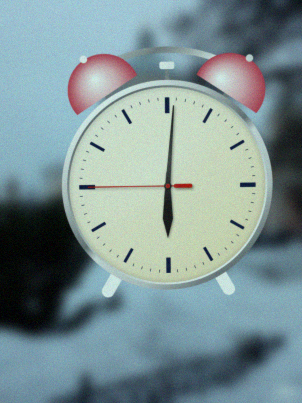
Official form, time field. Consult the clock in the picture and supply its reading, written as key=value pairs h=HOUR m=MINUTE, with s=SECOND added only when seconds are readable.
h=6 m=0 s=45
